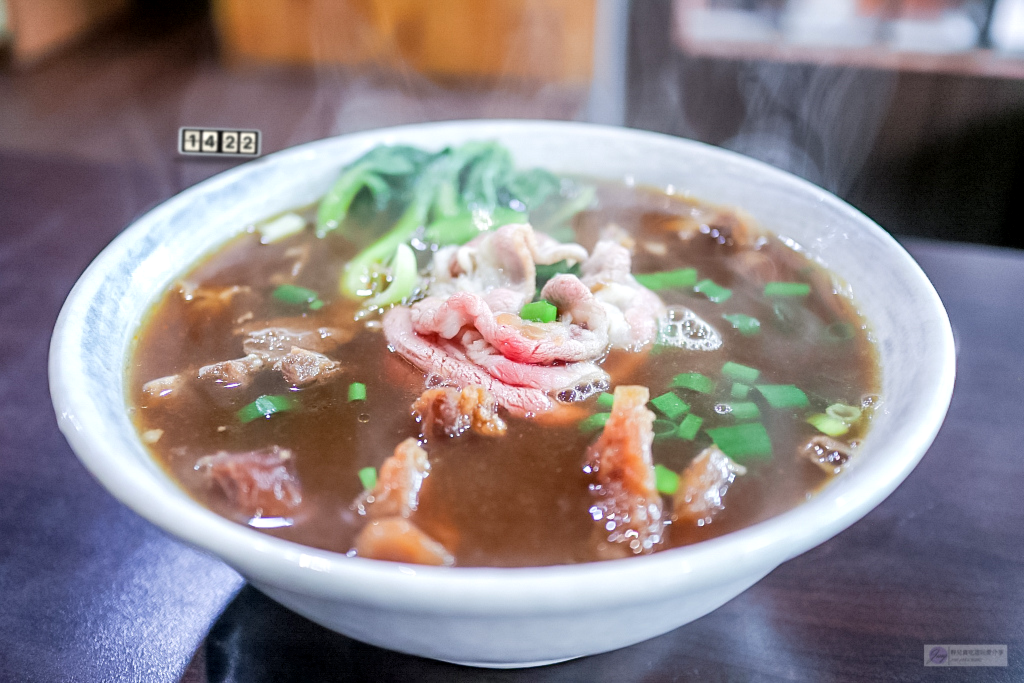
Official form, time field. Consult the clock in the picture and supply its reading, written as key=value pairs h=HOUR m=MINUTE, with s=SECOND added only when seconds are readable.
h=14 m=22
